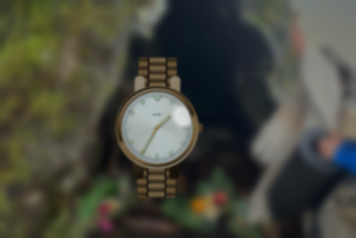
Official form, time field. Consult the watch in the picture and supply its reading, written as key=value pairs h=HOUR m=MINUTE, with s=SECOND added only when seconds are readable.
h=1 m=35
